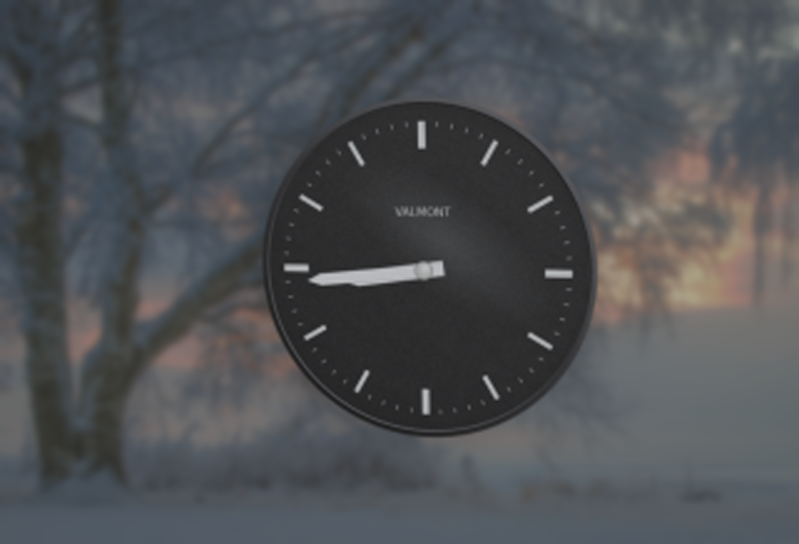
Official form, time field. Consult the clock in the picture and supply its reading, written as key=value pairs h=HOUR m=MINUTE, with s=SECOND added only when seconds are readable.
h=8 m=44
